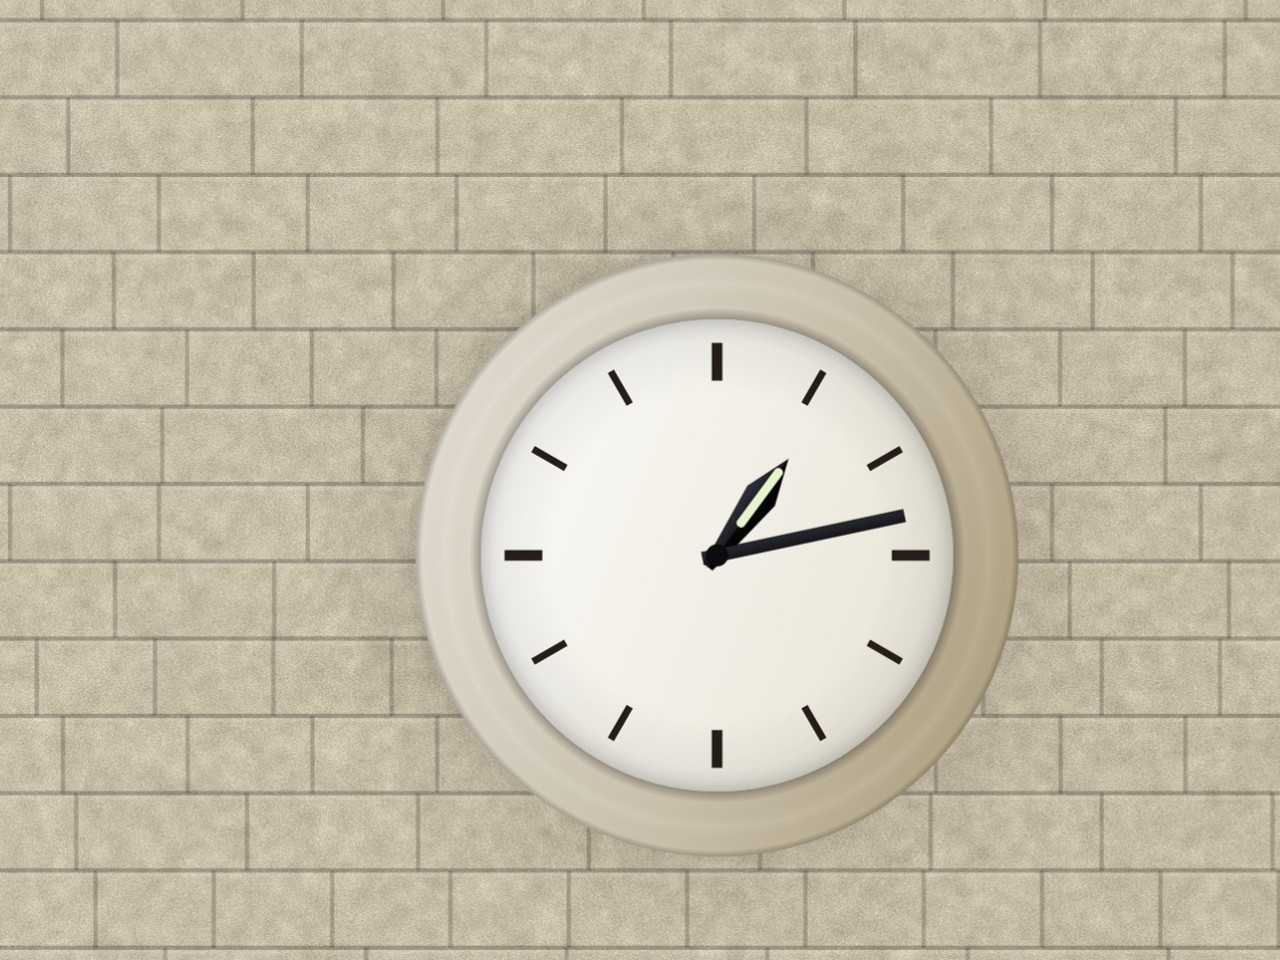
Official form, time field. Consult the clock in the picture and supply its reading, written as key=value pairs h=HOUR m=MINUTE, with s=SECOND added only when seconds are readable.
h=1 m=13
